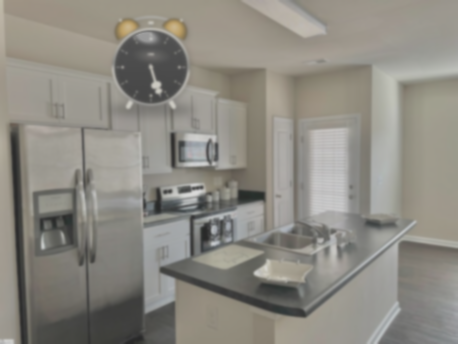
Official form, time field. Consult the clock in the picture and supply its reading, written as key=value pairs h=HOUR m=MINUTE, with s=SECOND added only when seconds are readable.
h=5 m=27
